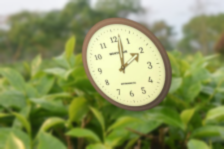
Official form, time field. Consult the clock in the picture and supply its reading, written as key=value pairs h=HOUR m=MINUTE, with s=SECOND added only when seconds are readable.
h=2 m=2
